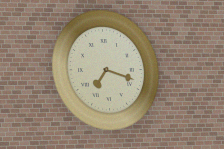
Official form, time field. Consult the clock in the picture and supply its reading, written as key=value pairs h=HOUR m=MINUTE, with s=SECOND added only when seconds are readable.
h=7 m=18
